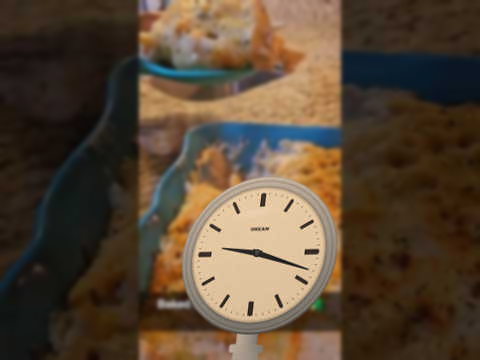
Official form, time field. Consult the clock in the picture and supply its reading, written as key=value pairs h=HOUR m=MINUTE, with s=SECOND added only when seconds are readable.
h=9 m=18
